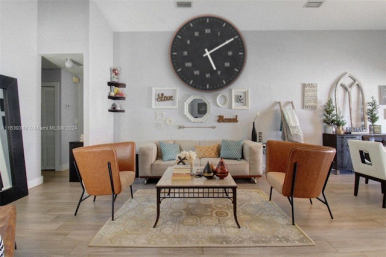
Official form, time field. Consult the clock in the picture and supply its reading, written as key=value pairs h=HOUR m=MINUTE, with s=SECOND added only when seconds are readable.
h=5 m=10
